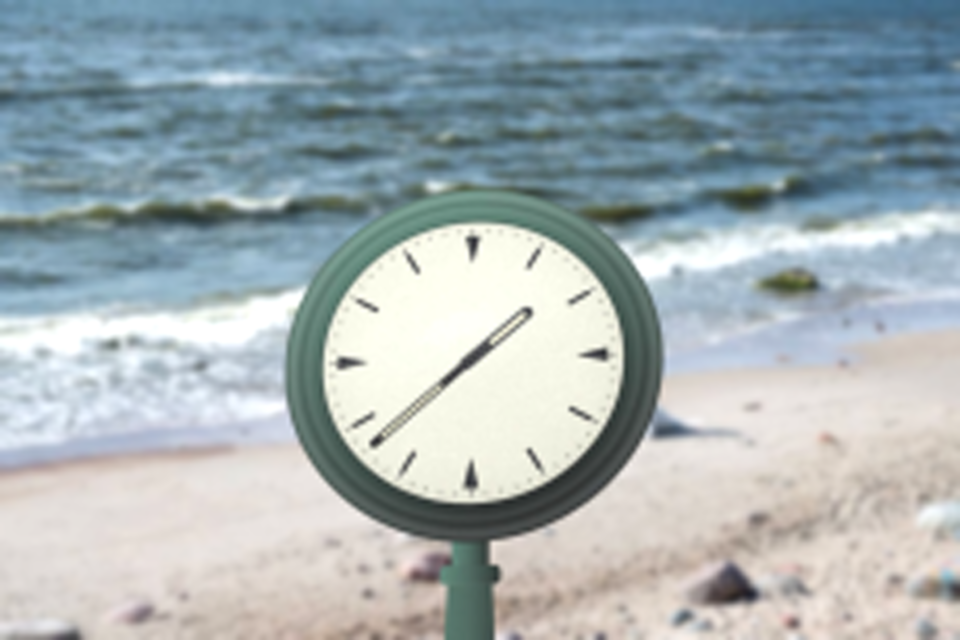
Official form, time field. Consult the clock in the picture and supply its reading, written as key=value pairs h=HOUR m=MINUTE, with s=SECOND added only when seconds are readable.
h=1 m=38
